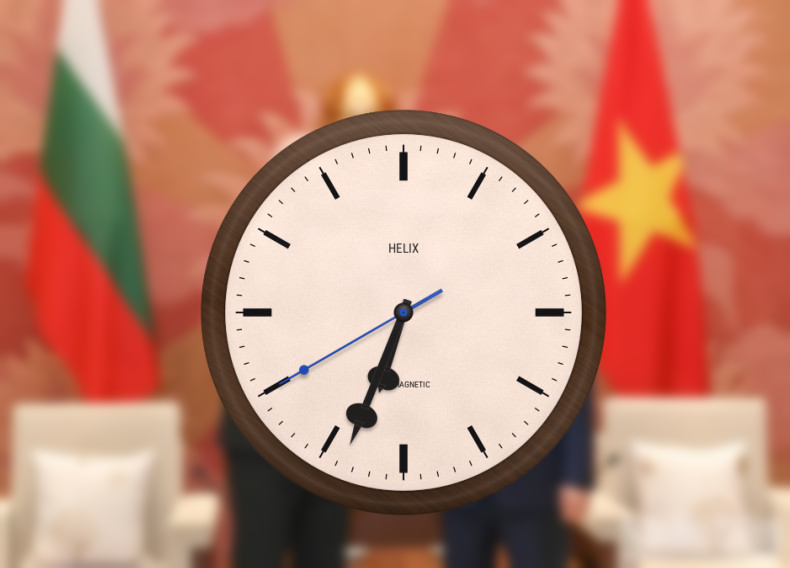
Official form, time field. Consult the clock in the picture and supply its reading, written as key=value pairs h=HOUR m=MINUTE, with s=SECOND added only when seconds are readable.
h=6 m=33 s=40
